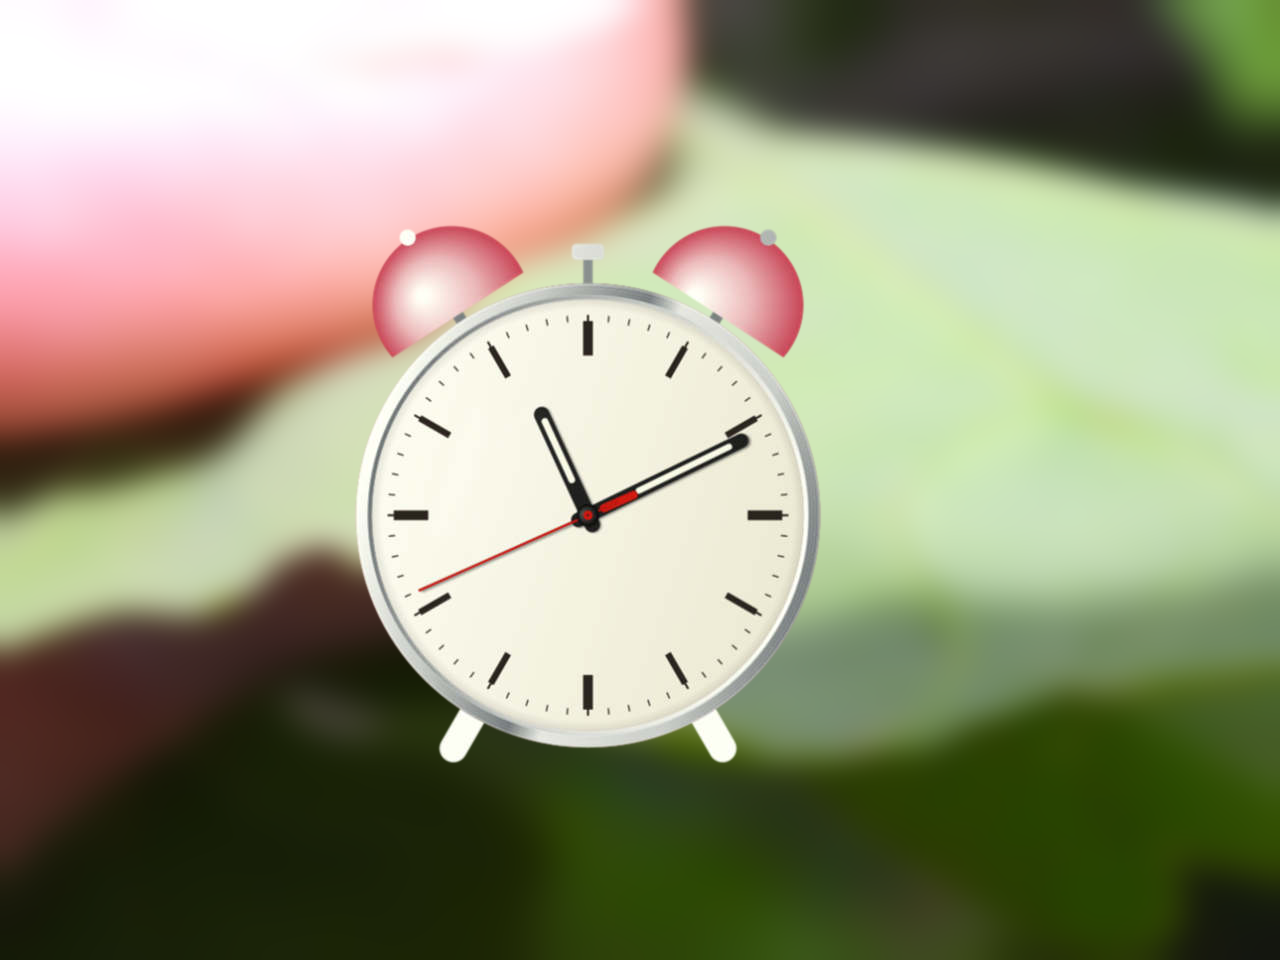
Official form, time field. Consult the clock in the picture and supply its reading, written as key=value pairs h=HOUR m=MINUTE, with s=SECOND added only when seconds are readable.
h=11 m=10 s=41
